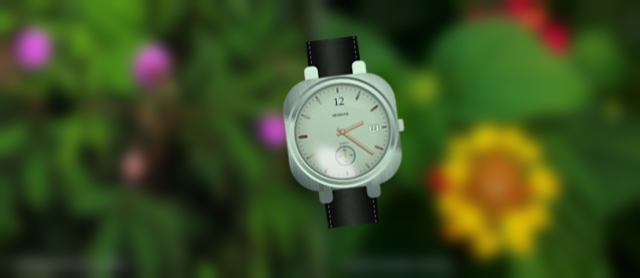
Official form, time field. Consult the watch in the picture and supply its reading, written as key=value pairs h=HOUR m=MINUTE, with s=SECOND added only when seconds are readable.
h=2 m=22
